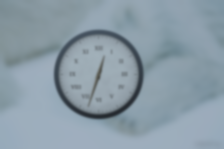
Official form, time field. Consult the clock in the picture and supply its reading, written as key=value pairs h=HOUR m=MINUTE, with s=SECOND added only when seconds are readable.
h=12 m=33
